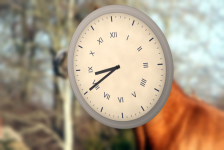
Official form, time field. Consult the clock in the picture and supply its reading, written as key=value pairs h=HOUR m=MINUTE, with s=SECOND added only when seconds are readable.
h=8 m=40
